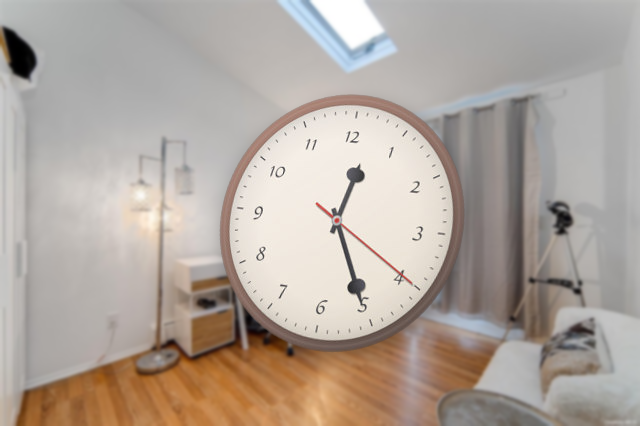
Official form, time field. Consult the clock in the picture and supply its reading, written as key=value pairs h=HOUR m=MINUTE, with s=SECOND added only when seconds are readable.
h=12 m=25 s=20
